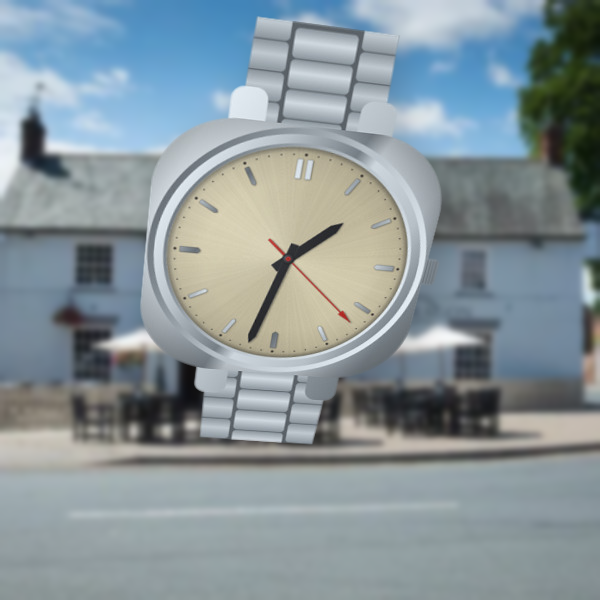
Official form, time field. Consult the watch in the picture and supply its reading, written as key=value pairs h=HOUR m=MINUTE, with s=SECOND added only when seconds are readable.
h=1 m=32 s=22
